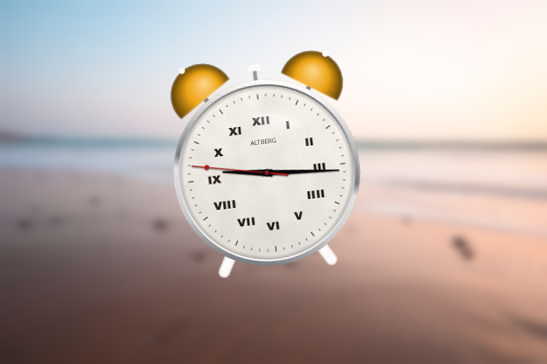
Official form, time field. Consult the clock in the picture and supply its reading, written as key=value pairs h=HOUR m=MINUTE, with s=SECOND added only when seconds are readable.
h=9 m=15 s=47
